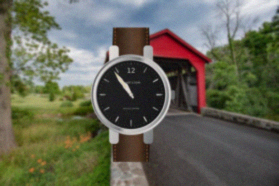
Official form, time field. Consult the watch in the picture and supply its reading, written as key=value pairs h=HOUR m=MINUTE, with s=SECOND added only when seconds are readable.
h=10 m=54
